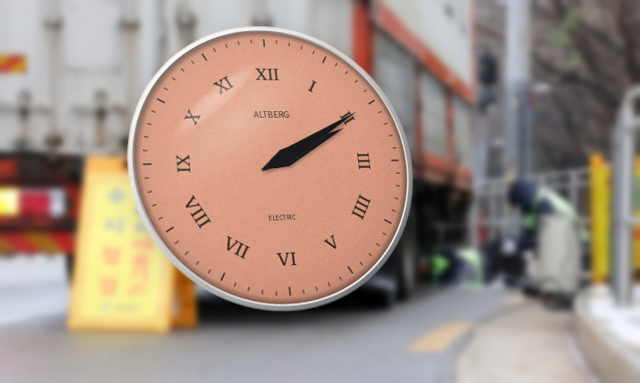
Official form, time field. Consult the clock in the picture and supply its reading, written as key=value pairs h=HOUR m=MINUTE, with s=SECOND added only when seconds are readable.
h=2 m=10
